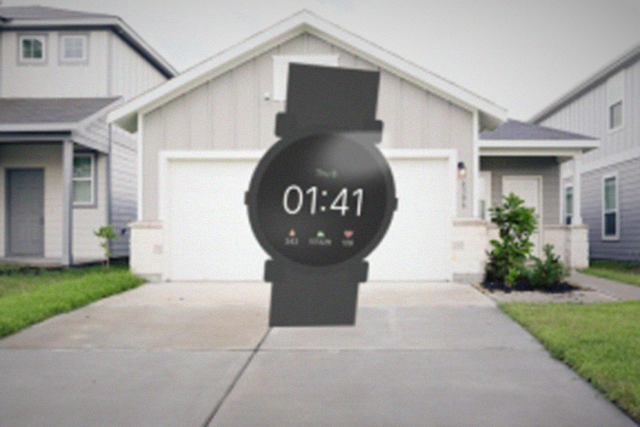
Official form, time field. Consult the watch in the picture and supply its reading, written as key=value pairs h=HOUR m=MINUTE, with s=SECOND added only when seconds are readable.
h=1 m=41
